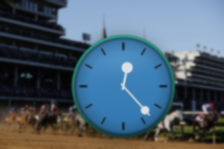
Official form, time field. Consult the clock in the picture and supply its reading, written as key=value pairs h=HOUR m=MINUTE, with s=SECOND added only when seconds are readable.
h=12 m=23
